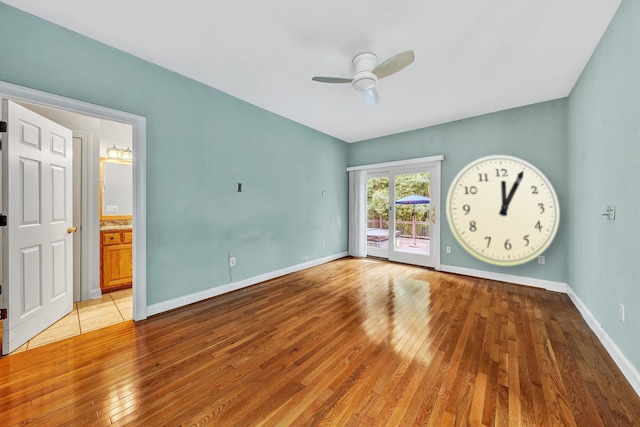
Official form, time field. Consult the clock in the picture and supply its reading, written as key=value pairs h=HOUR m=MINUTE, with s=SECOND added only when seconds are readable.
h=12 m=5
